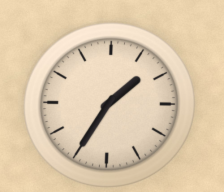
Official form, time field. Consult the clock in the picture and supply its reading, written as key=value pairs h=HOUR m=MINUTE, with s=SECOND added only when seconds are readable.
h=1 m=35
